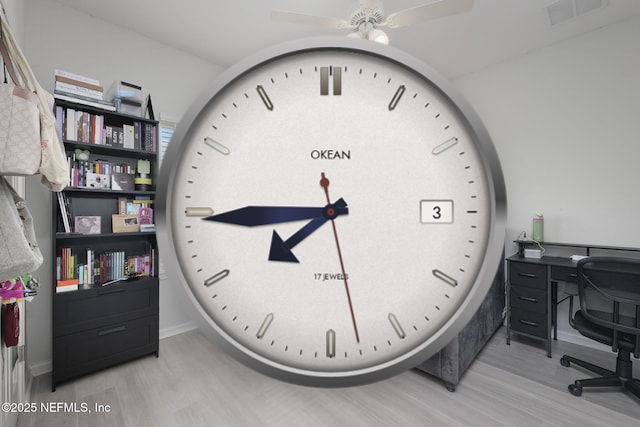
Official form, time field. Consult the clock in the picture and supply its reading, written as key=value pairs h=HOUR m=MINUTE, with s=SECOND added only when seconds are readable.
h=7 m=44 s=28
